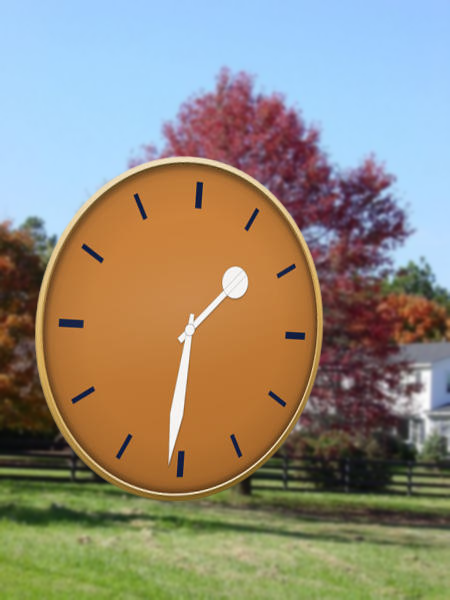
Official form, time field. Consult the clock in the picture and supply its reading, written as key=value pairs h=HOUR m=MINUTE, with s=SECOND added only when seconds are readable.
h=1 m=31
